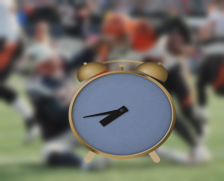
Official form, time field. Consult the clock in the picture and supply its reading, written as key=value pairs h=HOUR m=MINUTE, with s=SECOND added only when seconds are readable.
h=7 m=43
